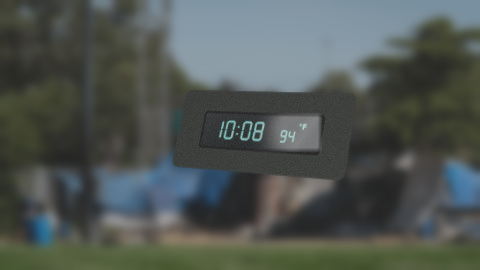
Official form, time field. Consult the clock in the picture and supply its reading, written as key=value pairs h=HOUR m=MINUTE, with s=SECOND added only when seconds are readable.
h=10 m=8
